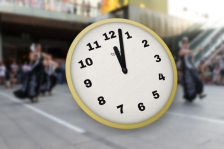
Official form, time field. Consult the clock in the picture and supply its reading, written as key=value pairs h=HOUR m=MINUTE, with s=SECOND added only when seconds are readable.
h=12 m=3
